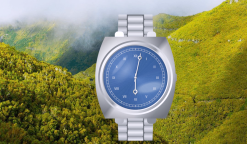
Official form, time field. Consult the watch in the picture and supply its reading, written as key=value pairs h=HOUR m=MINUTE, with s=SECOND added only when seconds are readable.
h=6 m=2
